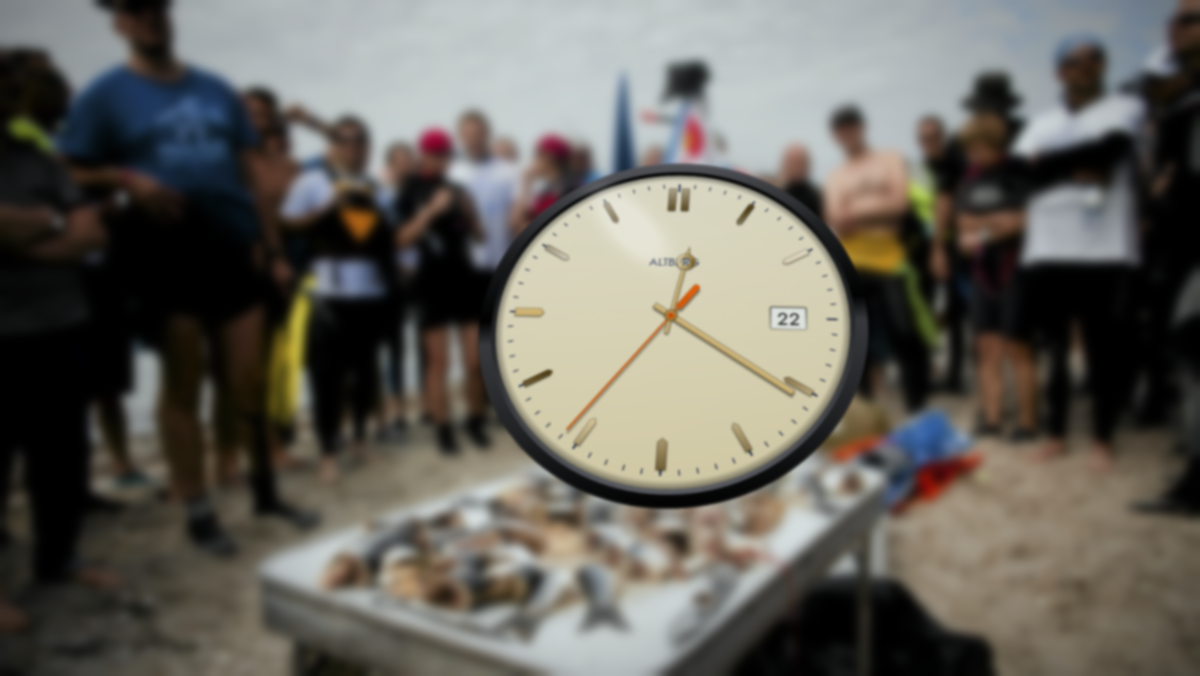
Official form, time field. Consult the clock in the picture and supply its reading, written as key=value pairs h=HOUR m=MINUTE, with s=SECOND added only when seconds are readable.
h=12 m=20 s=36
